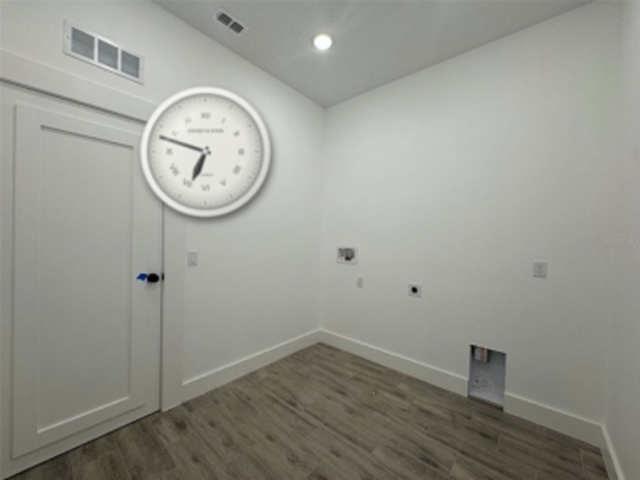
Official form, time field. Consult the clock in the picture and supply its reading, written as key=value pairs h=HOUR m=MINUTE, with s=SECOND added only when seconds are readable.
h=6 m=48
